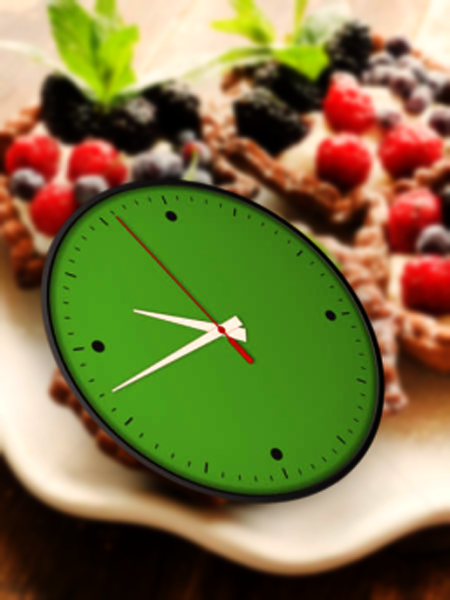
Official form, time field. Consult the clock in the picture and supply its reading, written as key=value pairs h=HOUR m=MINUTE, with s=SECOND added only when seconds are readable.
h=9 m=41 s=56
